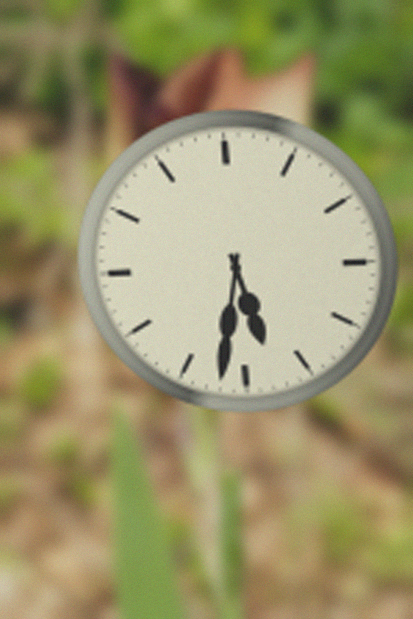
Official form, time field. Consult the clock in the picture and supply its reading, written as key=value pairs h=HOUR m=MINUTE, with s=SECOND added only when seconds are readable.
h=5 m=32
